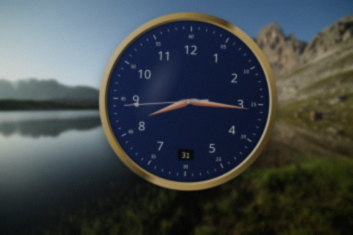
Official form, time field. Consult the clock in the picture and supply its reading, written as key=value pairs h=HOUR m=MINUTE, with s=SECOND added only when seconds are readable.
h=8 m=15 s=44
